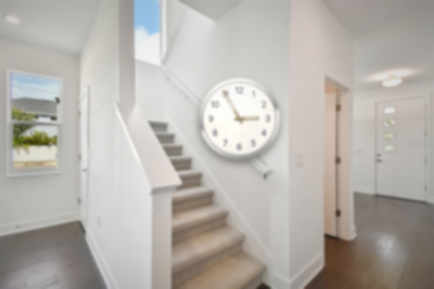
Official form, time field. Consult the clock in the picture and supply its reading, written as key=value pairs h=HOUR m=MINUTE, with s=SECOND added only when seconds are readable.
h=2 m=55
